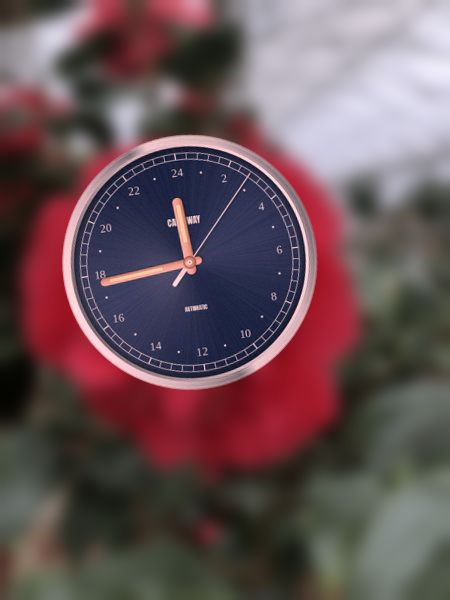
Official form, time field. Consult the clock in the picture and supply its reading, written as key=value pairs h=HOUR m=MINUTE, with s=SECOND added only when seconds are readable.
h=23 m=44 s=7
